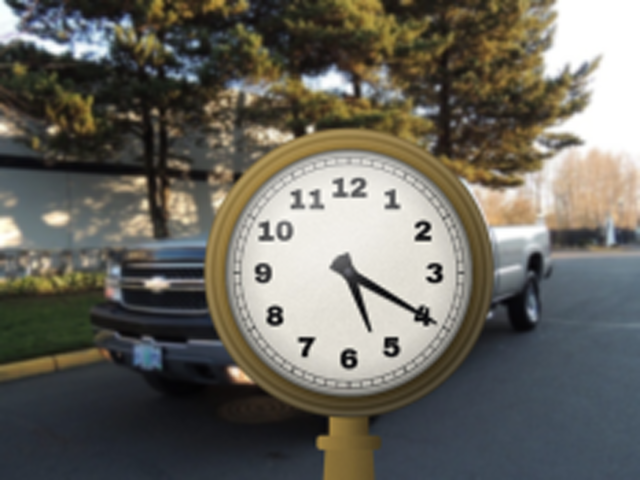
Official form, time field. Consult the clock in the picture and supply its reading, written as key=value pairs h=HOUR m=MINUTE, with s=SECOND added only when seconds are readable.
h=5 m=20
